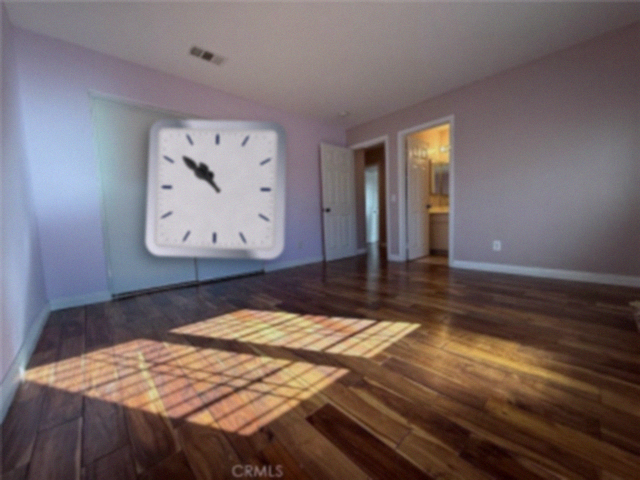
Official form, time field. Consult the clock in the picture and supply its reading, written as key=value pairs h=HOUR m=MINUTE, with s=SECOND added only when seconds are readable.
h=10 m=52
